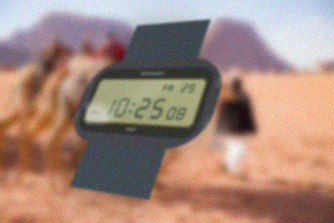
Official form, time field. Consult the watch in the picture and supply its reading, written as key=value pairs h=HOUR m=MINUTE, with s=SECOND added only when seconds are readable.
h=10 m=25
